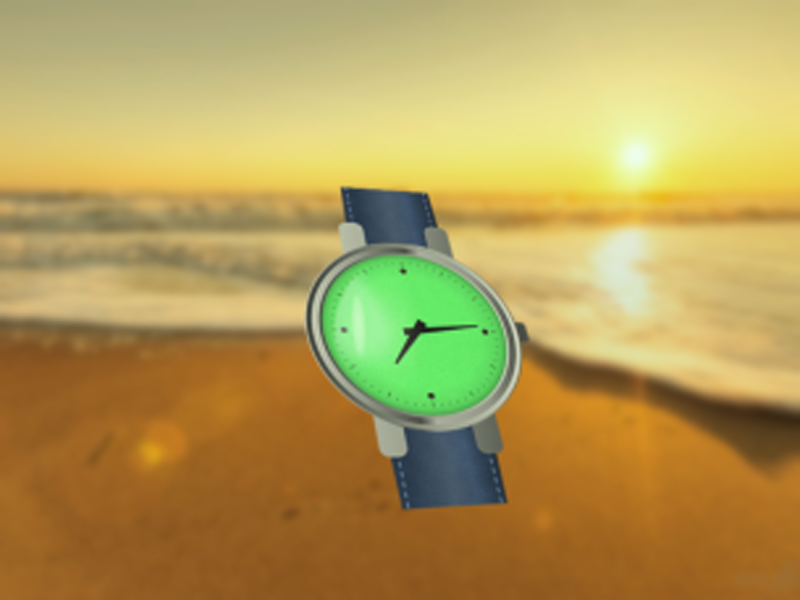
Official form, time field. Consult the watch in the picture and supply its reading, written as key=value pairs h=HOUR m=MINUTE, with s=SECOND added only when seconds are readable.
h=7 m=14
